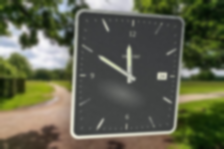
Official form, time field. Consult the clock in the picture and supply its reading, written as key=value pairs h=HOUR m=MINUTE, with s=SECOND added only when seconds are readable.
h=11 m=50
